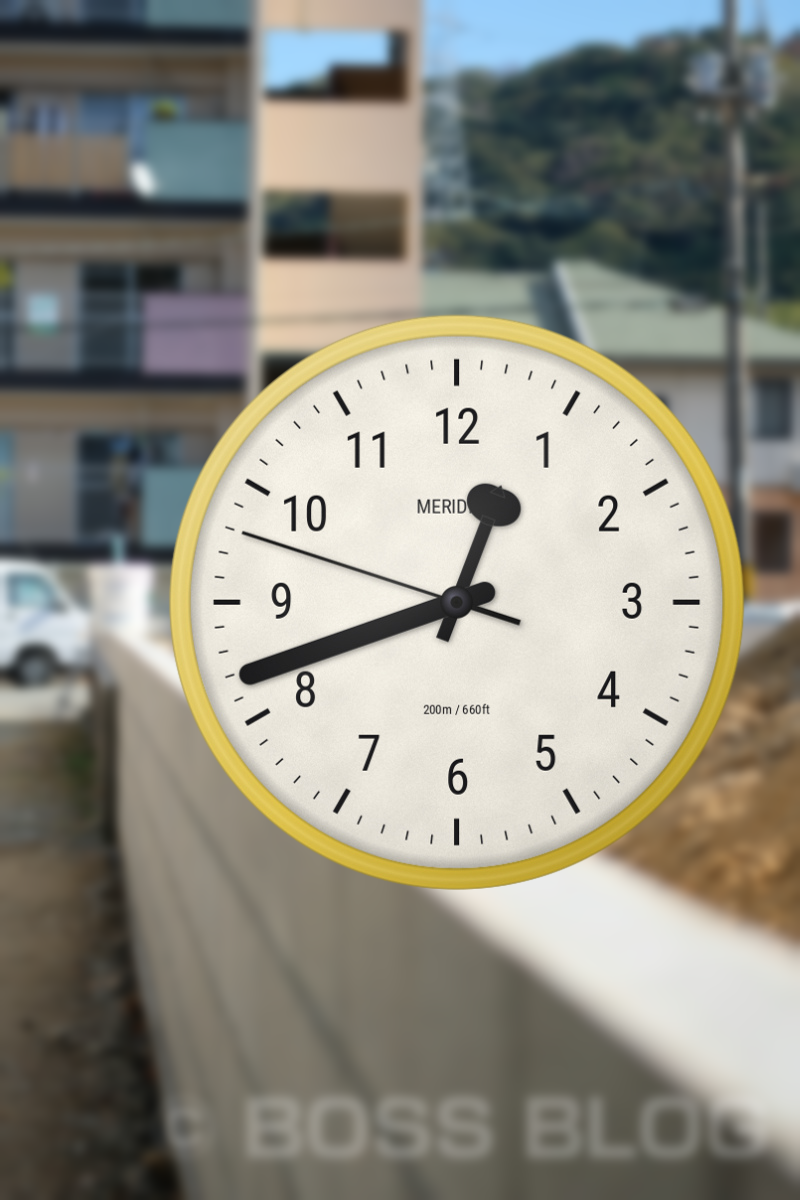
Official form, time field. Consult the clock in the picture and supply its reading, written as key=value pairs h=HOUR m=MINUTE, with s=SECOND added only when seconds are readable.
h=12 m=41 s=48
